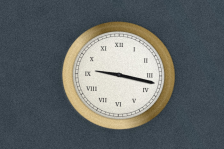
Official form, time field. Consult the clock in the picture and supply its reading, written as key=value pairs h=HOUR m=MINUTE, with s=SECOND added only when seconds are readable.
h=9 m=17
